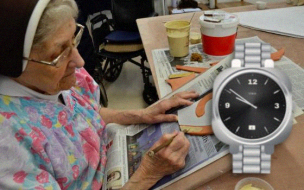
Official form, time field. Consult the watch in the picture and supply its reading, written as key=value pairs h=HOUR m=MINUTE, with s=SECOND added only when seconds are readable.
h=9 m=51
